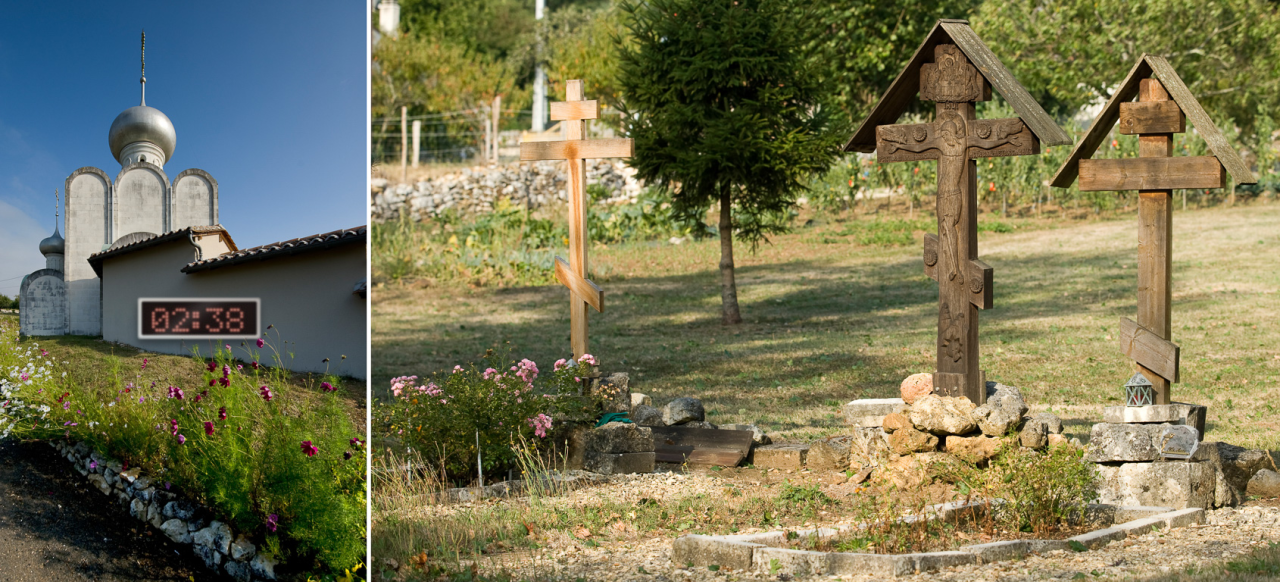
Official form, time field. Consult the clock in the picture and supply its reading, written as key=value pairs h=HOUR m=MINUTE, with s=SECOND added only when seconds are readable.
h=2 m=38
